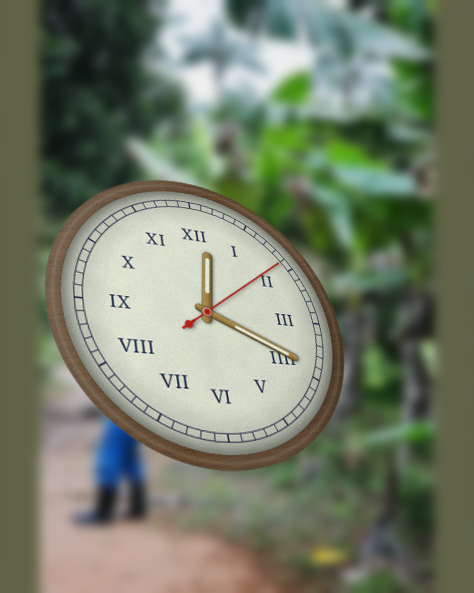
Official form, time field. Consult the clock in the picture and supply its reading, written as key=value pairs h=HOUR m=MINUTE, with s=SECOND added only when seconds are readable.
h=12 m=19 s=9
